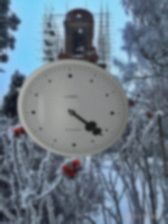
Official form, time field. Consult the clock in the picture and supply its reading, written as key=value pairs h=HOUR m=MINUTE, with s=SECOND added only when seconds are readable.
h=4 m=22
